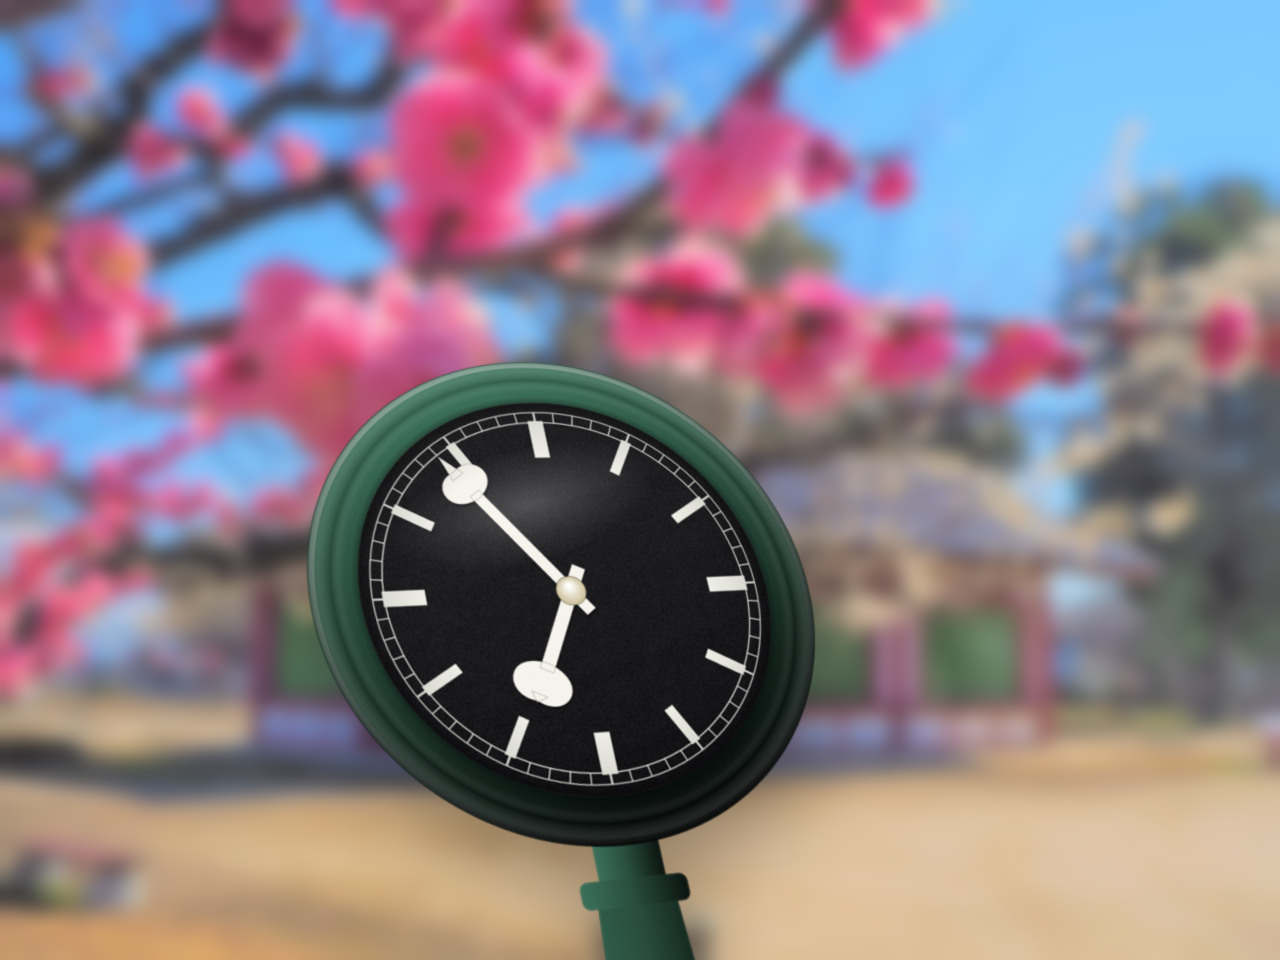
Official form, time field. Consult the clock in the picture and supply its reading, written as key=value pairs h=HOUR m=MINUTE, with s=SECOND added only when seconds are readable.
h=6 m=54
